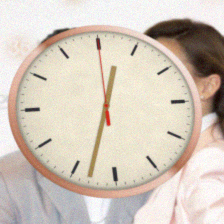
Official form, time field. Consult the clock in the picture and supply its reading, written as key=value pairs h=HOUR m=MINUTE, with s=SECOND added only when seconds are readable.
h=12 m=33 s=0
